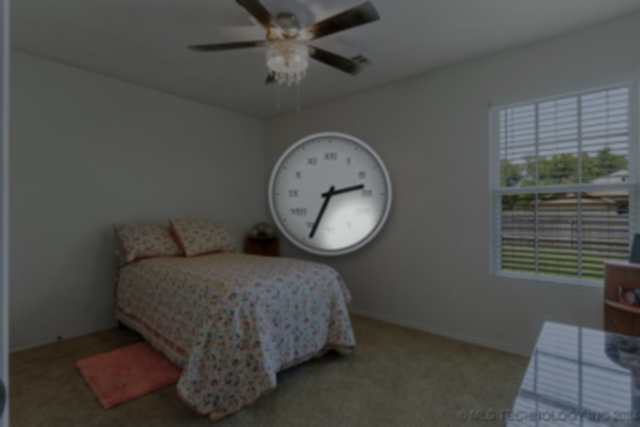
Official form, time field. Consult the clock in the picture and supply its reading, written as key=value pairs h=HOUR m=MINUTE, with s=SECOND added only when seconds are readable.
h=2 m=34
